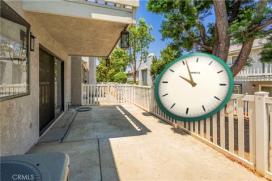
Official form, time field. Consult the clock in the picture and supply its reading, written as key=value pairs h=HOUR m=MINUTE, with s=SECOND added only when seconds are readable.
h=9 m=56
